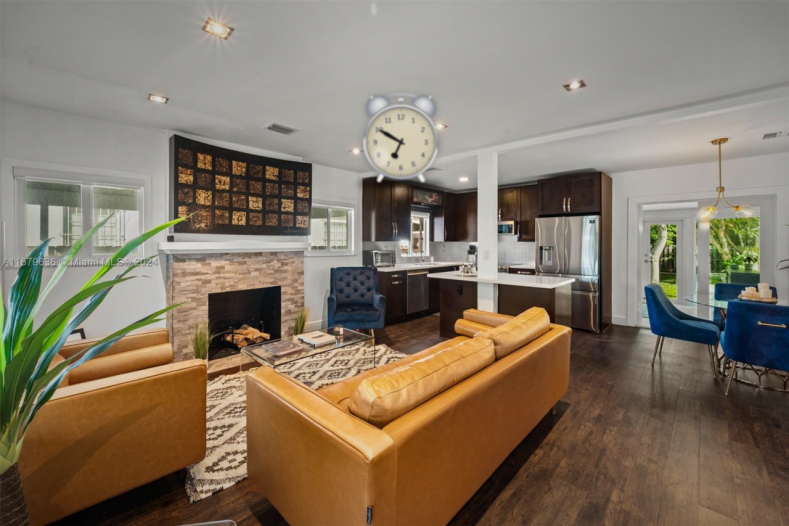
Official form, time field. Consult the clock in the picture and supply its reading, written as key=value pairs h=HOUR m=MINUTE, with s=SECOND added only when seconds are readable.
h=6 m=50
